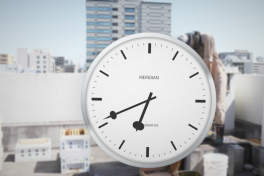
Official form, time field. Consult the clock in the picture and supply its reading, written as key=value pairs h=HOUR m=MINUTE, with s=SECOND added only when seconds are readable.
h=6 m=41
